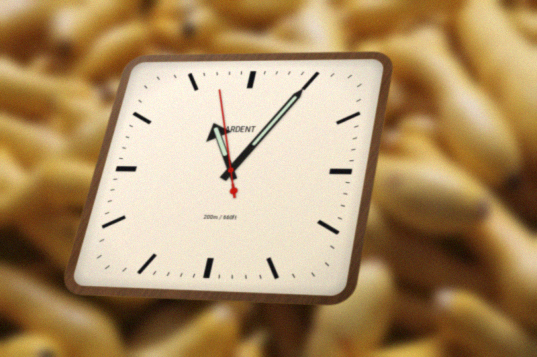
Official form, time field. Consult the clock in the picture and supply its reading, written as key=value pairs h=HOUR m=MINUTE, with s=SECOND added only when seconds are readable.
h=11 m=4 s=57
